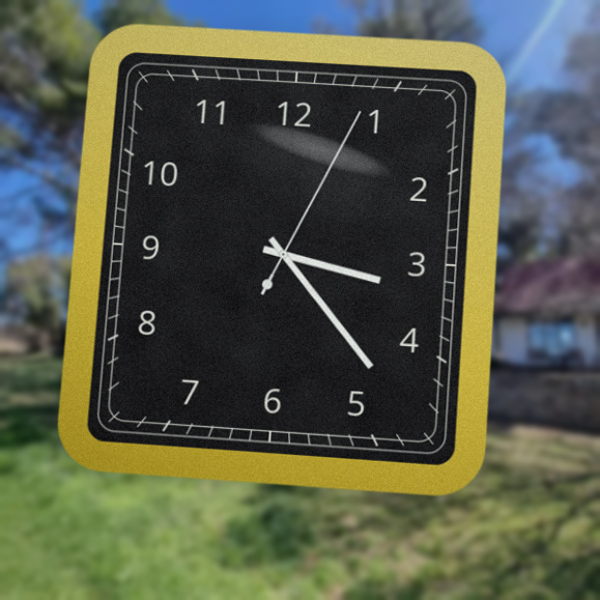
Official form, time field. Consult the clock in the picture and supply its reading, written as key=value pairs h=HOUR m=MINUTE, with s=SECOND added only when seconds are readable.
h=3 m=23 s=4
